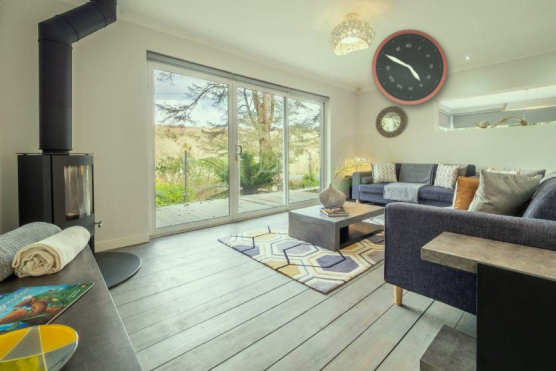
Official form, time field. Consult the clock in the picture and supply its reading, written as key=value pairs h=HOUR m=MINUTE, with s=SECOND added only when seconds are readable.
h=4 m=50
